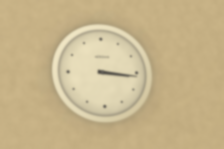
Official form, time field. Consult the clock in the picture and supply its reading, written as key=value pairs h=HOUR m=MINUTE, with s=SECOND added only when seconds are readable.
h=3 m=16
